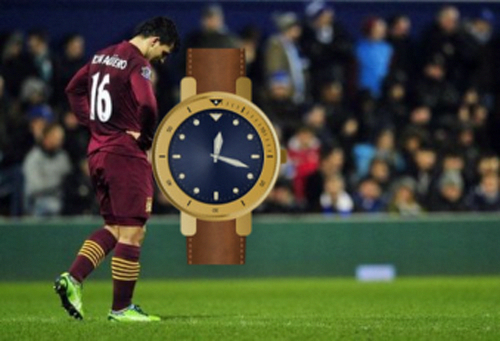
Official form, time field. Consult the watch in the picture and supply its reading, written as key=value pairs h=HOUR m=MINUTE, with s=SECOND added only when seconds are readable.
h=12 m=18
